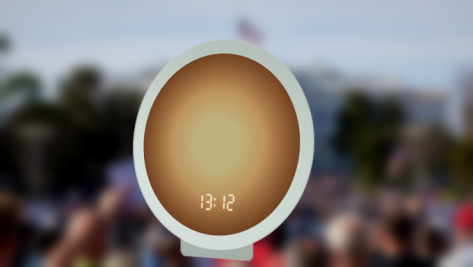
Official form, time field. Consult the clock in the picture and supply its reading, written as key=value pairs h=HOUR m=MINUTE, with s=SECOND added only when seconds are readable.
h=13 m=12
